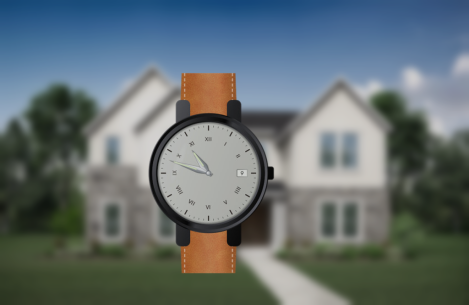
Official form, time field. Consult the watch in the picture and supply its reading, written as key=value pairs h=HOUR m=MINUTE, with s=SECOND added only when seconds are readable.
h=10 m=48
